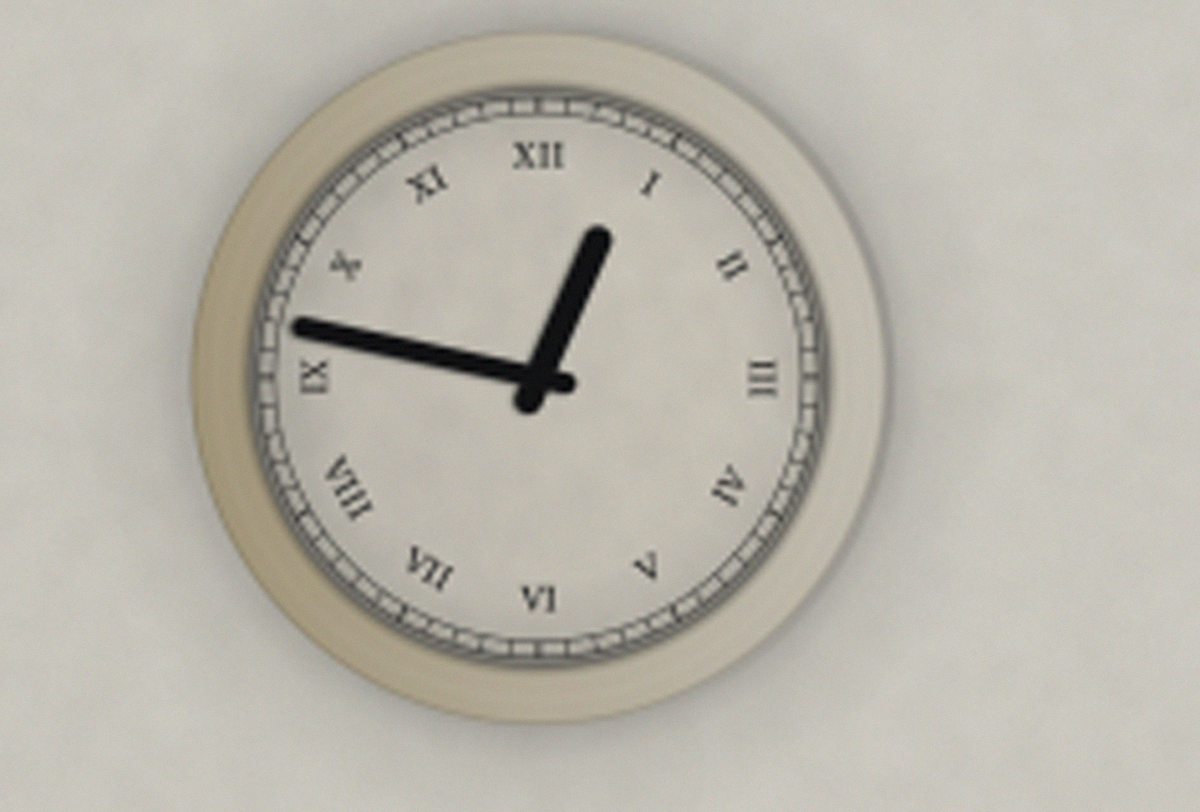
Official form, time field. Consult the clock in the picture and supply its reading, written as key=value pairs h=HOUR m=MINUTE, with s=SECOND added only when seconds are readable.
h=12 m=47
